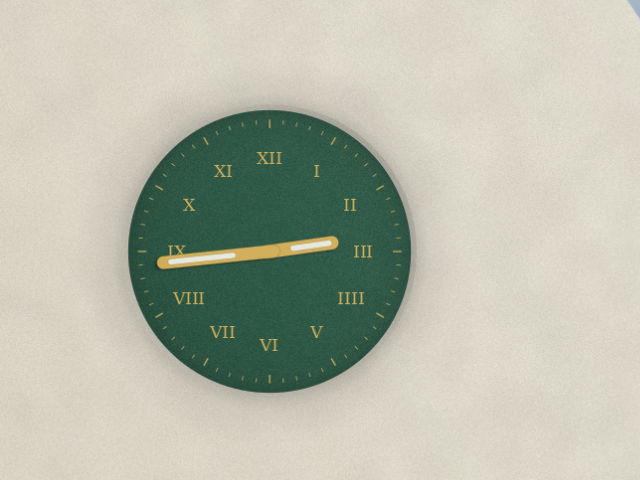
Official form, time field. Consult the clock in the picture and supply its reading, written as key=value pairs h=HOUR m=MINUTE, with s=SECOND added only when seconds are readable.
h=2 m=44
